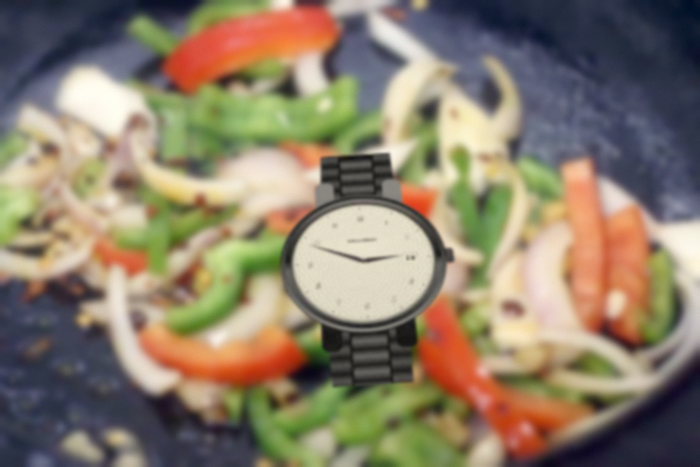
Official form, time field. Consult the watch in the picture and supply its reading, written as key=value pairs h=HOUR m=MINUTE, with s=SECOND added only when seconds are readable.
h=2 m=49
